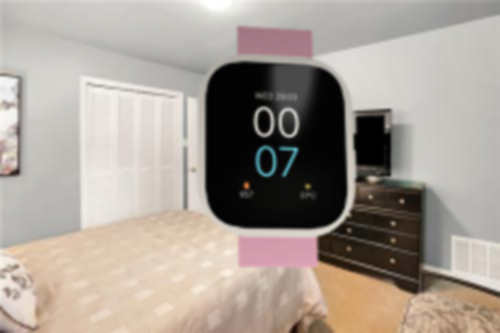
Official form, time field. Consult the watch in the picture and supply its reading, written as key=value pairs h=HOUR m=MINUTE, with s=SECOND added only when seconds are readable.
h=0 m=7
